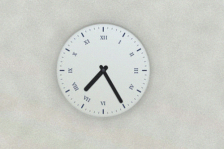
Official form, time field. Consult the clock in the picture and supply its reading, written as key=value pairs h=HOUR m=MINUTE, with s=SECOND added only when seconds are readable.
h=7 m=25
